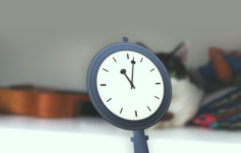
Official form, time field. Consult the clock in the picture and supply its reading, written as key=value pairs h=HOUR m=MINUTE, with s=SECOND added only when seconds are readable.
h=11 m=2
